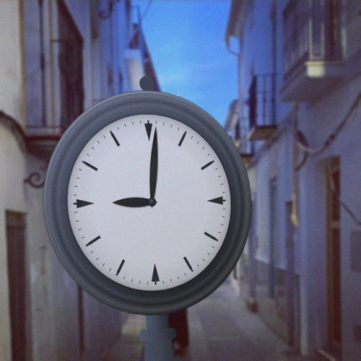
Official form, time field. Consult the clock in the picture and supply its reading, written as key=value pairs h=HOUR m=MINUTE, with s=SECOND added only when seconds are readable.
h=9 m=1
